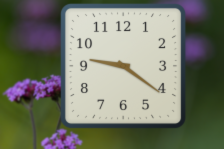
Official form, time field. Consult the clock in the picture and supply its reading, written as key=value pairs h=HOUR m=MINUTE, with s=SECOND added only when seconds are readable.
h=9 m=21
